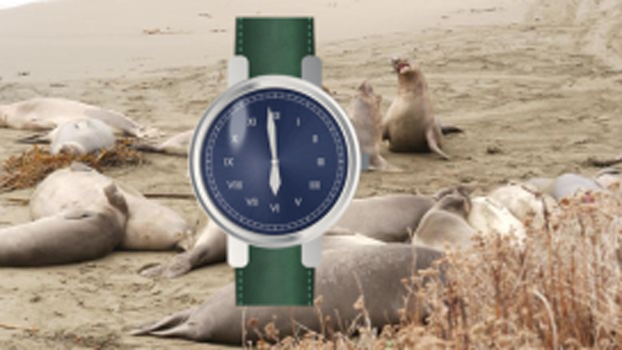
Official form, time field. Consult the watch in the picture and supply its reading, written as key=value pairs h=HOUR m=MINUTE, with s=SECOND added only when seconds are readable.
h=5 m=59
